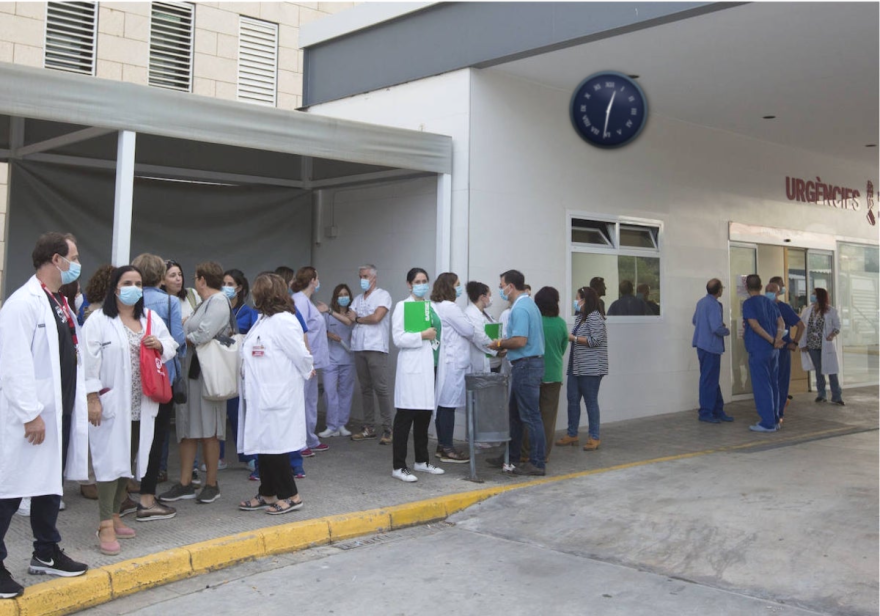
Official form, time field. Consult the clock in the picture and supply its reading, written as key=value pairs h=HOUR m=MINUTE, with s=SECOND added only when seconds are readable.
h=12 m=31
